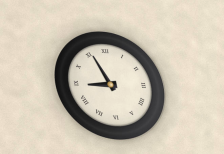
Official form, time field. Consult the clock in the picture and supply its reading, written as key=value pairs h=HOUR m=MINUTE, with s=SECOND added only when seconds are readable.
h=8 m=56
